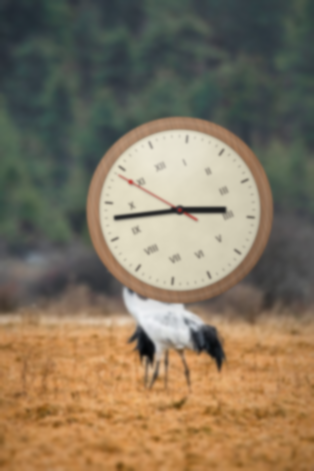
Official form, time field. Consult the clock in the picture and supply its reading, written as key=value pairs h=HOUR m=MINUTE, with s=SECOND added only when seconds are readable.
h=3 m=47 s=54
